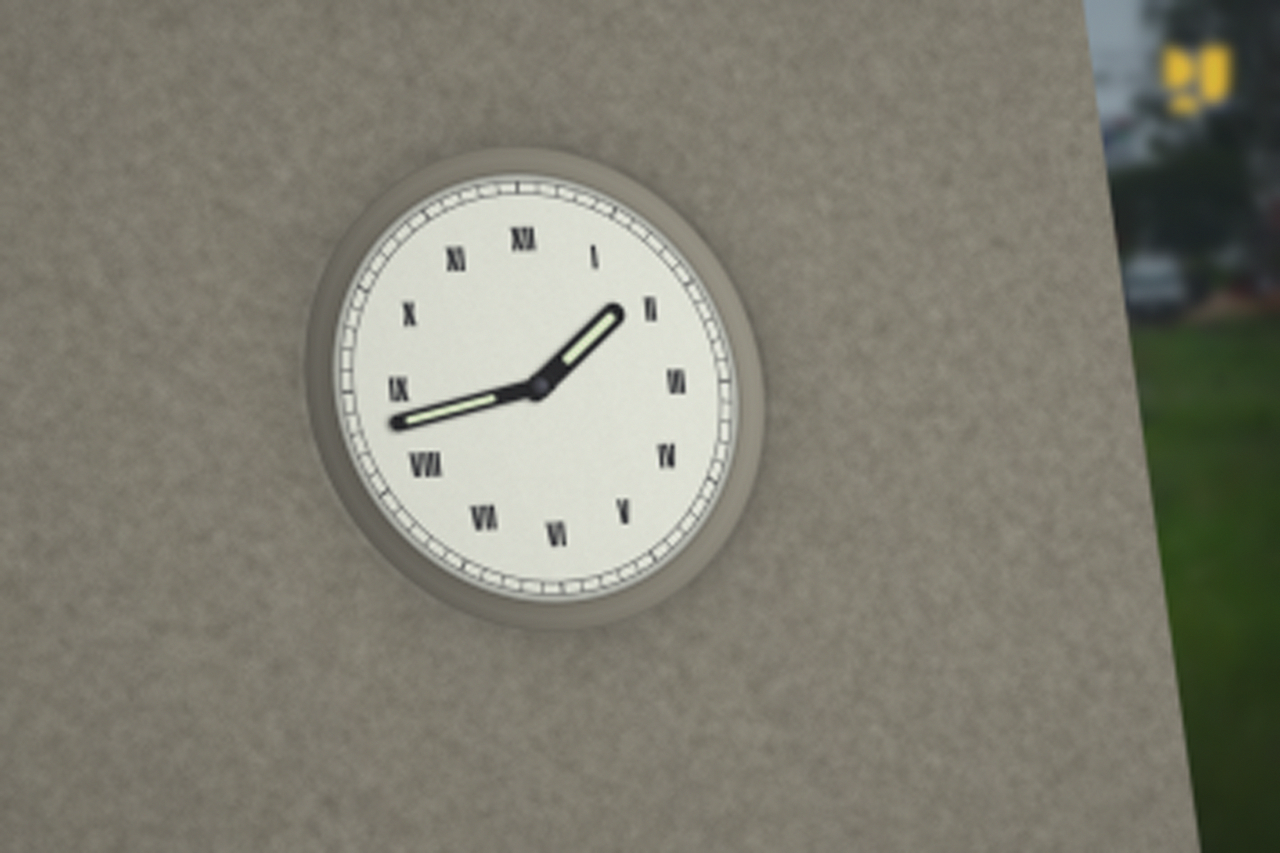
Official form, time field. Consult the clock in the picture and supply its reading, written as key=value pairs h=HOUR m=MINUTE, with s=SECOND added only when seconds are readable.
h=1 m=43
